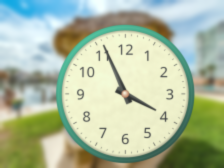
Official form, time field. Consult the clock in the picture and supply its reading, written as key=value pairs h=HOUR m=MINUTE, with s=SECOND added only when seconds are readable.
h=3 m=56
